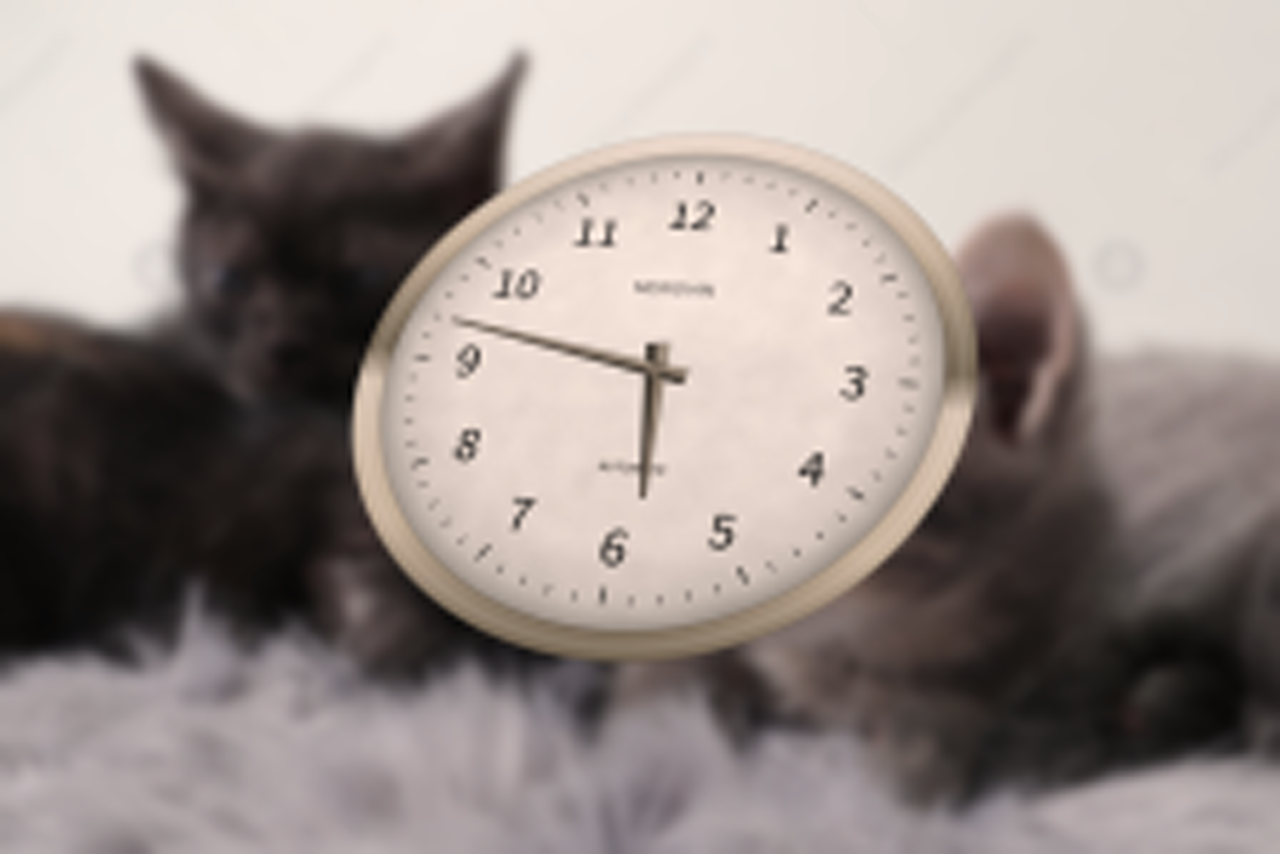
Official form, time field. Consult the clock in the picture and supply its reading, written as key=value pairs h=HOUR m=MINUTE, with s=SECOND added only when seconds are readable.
h=5 m=47
